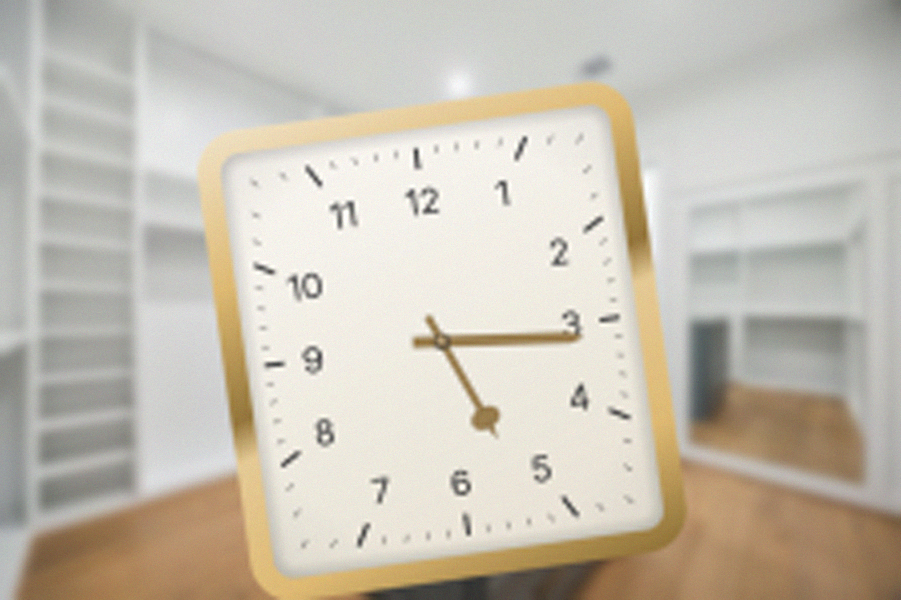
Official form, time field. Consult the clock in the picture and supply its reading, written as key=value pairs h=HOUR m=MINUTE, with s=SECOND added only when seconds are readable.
h=5 m=16
